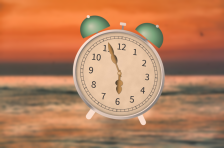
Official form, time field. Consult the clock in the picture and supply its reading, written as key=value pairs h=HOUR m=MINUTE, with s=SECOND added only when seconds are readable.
h=5 m=56
